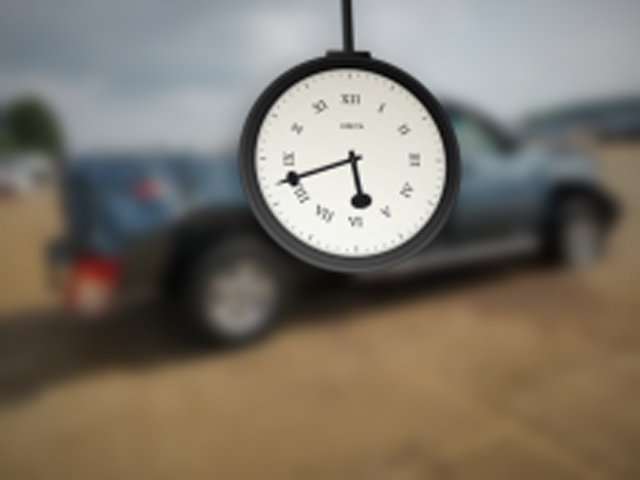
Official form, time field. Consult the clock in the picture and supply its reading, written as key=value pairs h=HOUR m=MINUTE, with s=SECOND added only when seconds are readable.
h=5 m=42
